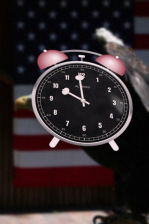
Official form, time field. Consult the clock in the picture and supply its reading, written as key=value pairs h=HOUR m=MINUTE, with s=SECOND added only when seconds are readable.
h=9 m=59
